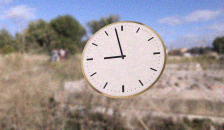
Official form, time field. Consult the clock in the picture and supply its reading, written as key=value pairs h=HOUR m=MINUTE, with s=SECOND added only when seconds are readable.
h=8 m=58
